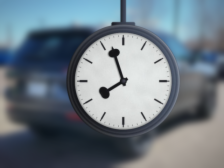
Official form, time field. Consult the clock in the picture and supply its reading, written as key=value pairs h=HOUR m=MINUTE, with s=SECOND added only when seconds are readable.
h=7 m=57
